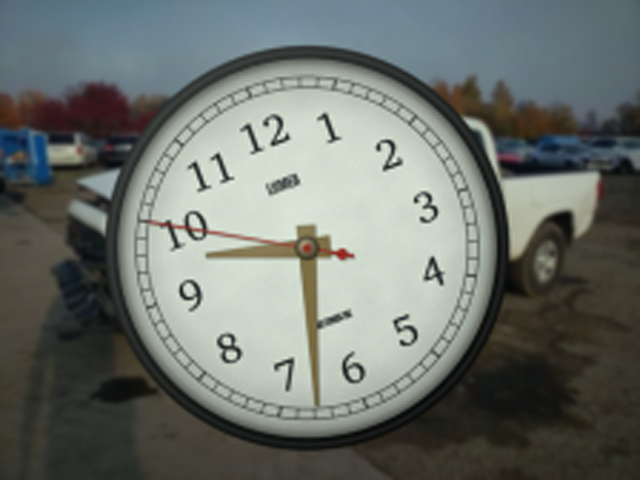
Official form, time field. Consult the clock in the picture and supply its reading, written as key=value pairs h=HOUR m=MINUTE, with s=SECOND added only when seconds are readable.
h=9 m=32 s=50
